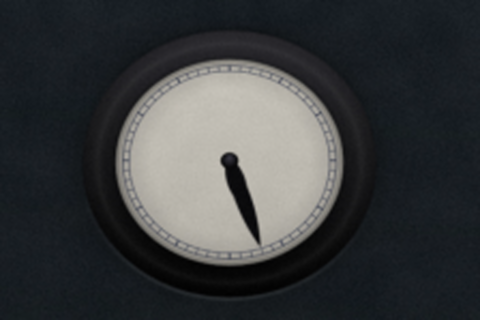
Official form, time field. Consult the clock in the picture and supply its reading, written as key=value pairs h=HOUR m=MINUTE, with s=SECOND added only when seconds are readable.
h=5 m=27
